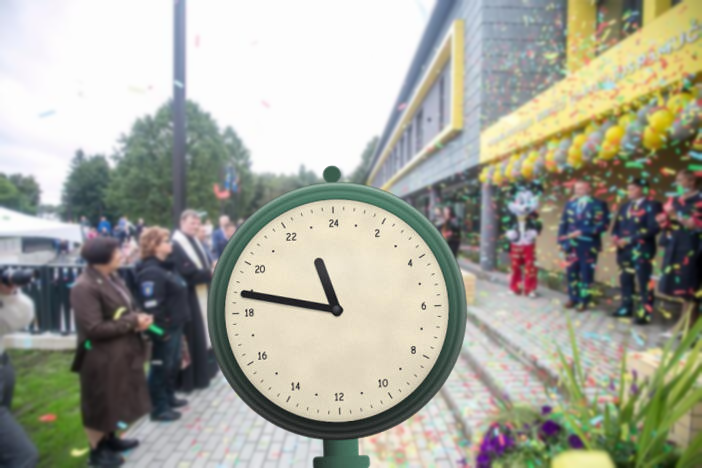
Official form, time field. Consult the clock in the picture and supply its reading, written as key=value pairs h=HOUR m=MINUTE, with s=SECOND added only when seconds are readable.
h=22 m=47
